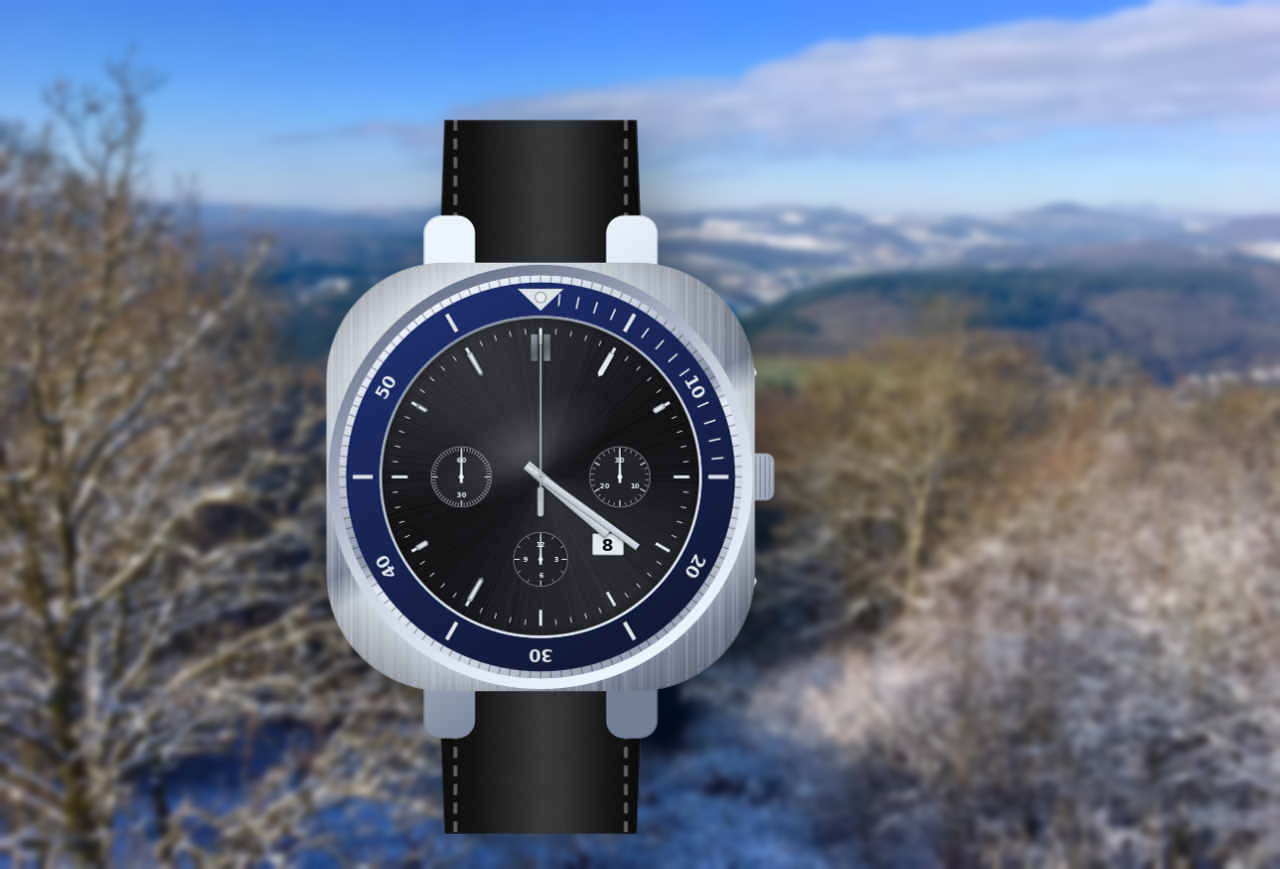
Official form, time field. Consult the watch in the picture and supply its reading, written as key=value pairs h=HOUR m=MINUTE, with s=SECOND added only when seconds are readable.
h=4 m=21
